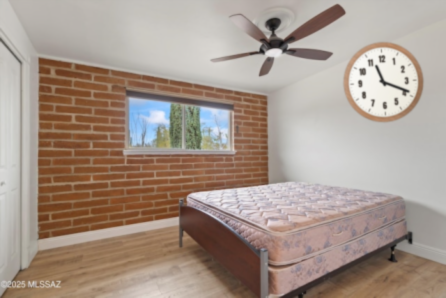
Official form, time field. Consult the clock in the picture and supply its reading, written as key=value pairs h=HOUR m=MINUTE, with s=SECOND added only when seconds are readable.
h=11 m=19
